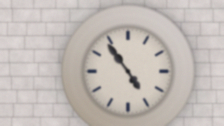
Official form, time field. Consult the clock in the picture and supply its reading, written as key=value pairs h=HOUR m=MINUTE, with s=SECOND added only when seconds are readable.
h=4 m=54
